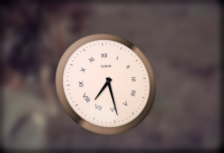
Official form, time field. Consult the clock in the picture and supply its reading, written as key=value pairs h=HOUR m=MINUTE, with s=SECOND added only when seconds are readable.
h=7 m=29
